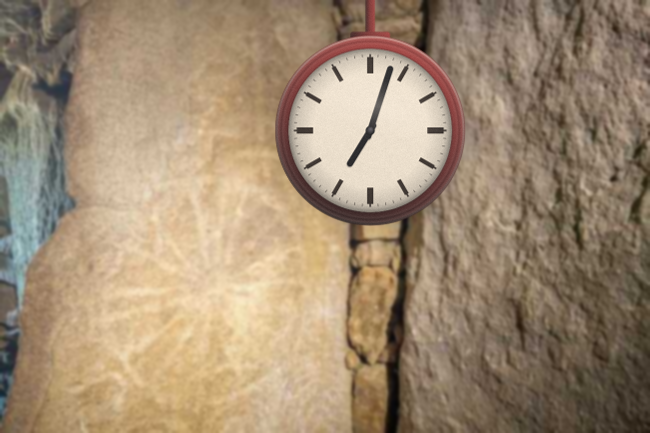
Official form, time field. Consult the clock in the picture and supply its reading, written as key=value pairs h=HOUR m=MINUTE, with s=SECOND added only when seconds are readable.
h=7 m=3
